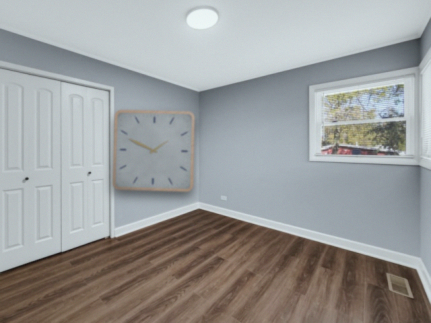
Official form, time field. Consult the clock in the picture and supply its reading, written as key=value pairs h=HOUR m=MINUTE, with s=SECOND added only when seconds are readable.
h=1 m=49
